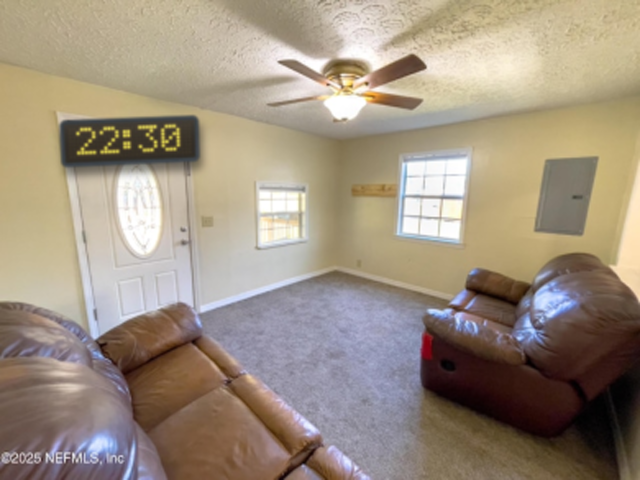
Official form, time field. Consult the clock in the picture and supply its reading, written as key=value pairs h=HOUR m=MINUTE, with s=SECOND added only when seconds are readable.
h=22 m=30
